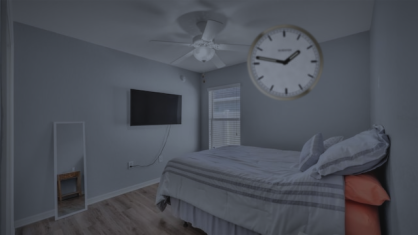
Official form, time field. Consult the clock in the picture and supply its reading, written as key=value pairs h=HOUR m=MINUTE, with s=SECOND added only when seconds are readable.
h=1 m=47
